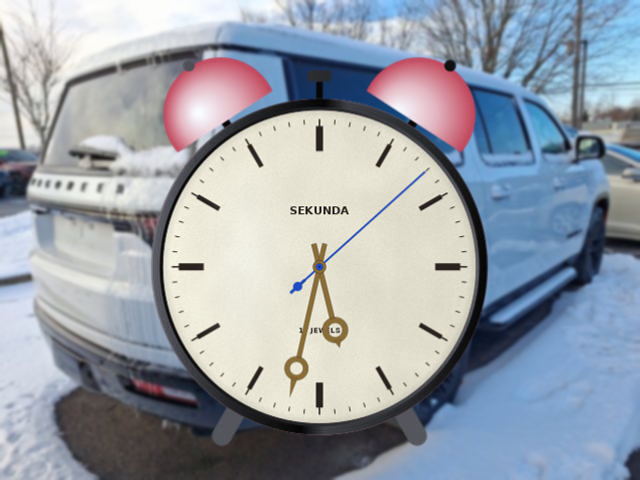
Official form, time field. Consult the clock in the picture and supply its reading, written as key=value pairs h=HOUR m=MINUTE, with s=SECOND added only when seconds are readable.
h=5 m=32 s=8
